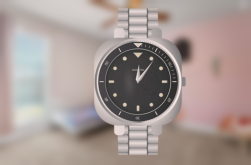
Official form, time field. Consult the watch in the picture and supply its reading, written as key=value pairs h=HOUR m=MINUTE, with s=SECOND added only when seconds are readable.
h=12 m=6
